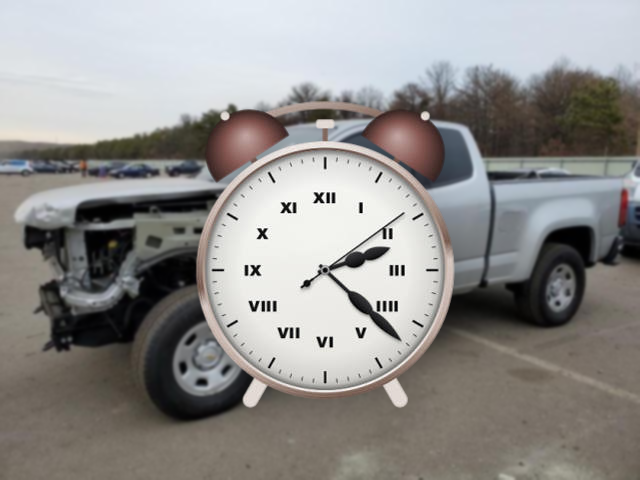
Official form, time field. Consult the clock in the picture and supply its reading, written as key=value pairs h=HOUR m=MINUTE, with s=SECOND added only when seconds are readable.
h=2 m=22 s=9
